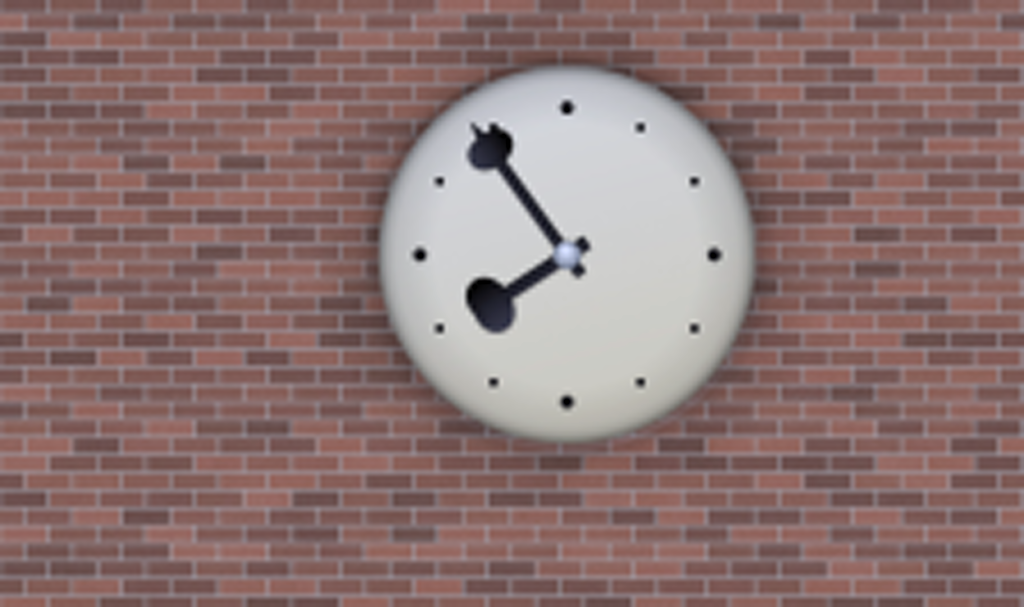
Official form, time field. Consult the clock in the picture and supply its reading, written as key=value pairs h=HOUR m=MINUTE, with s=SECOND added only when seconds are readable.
h=7 m=54
